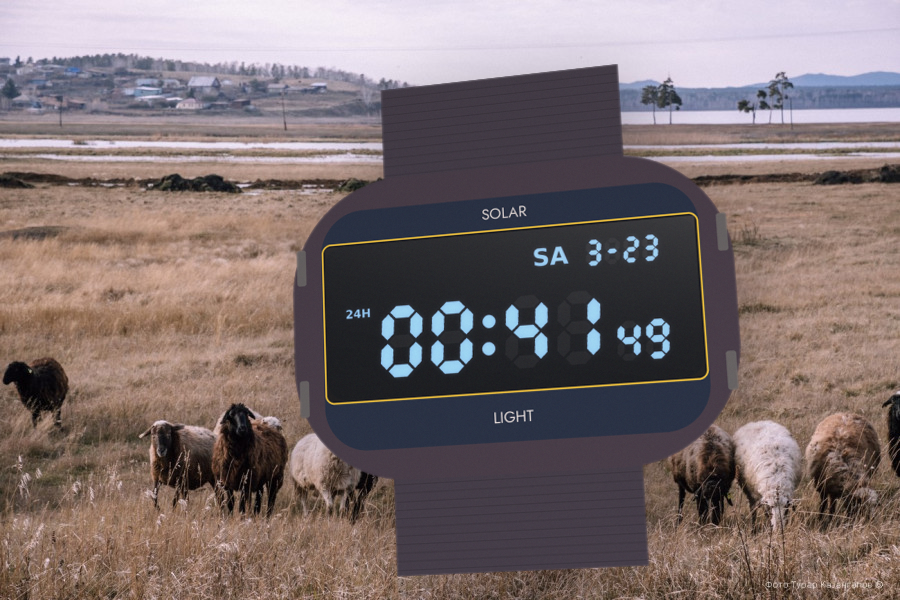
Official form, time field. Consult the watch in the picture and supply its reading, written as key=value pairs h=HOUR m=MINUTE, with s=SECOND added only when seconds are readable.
h=0 m=41 s=49
